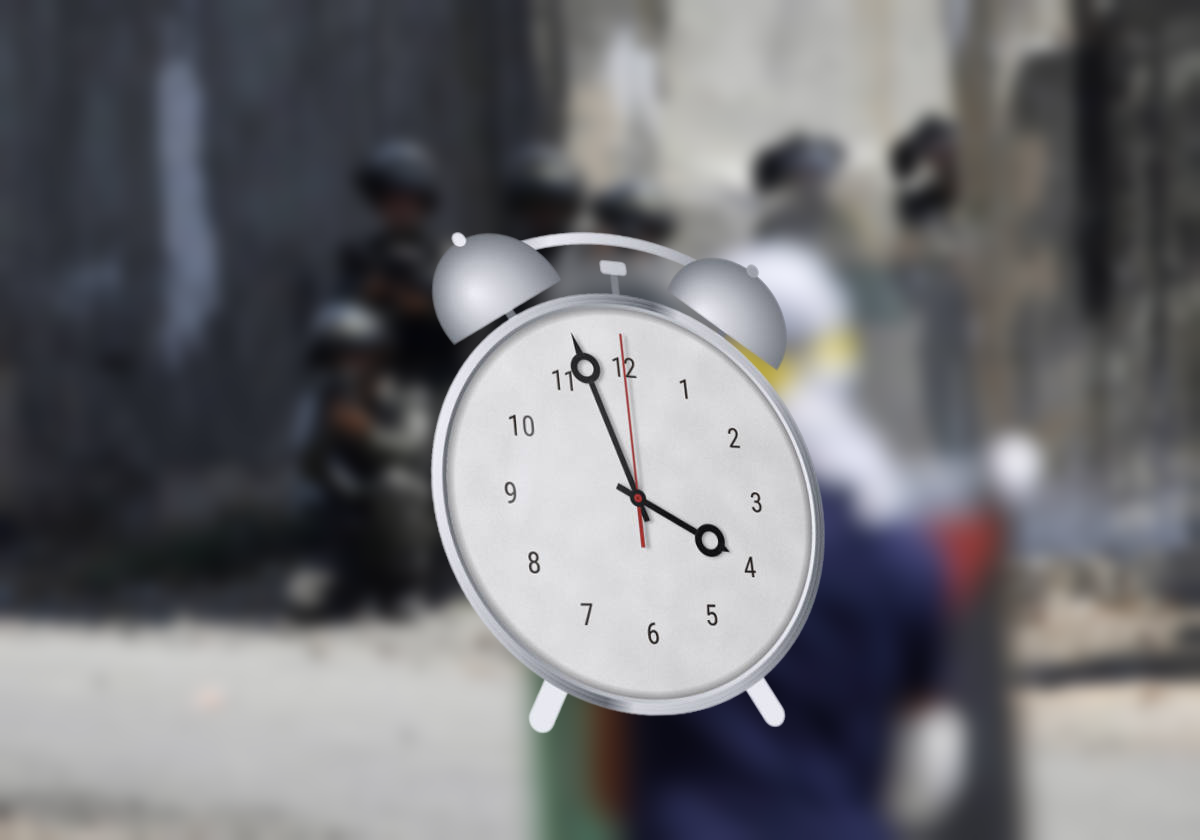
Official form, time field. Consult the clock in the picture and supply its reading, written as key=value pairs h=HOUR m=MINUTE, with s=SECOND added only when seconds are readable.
h=3 m=57 s=0
